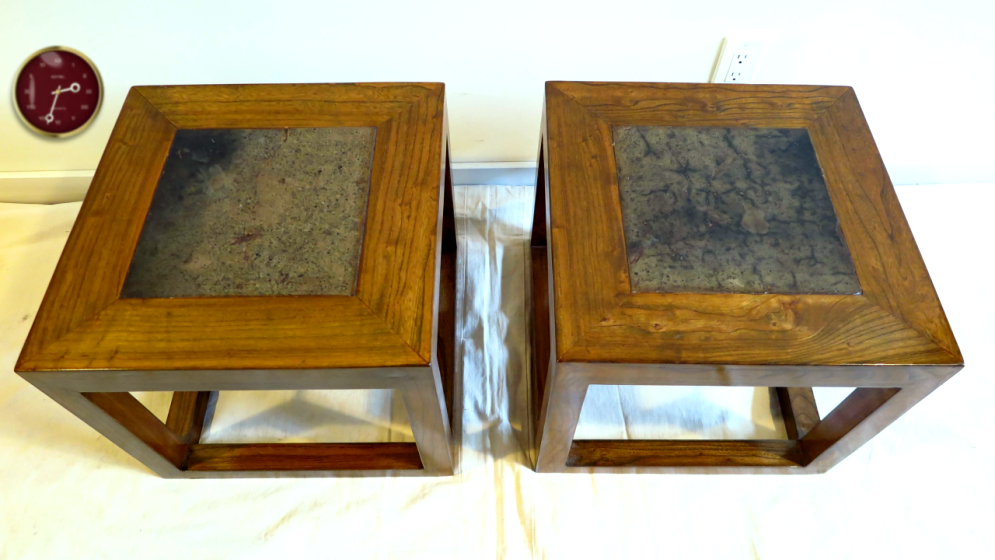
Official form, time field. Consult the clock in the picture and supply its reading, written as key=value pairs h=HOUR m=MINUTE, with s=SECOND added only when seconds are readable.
h=2 m=33
